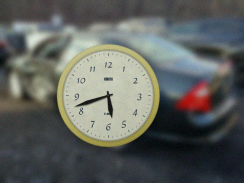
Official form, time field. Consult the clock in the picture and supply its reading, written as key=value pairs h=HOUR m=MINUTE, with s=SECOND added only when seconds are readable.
h=5 m=42
